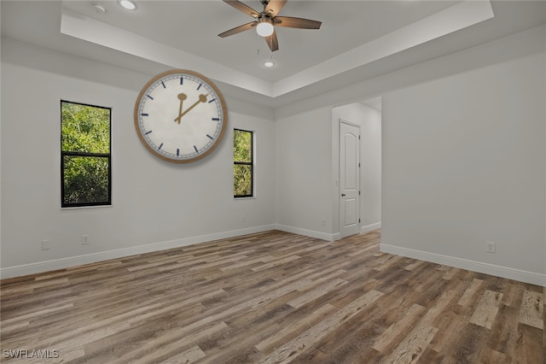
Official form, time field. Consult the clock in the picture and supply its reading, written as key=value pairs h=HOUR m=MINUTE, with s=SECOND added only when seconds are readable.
h=12 m=8
